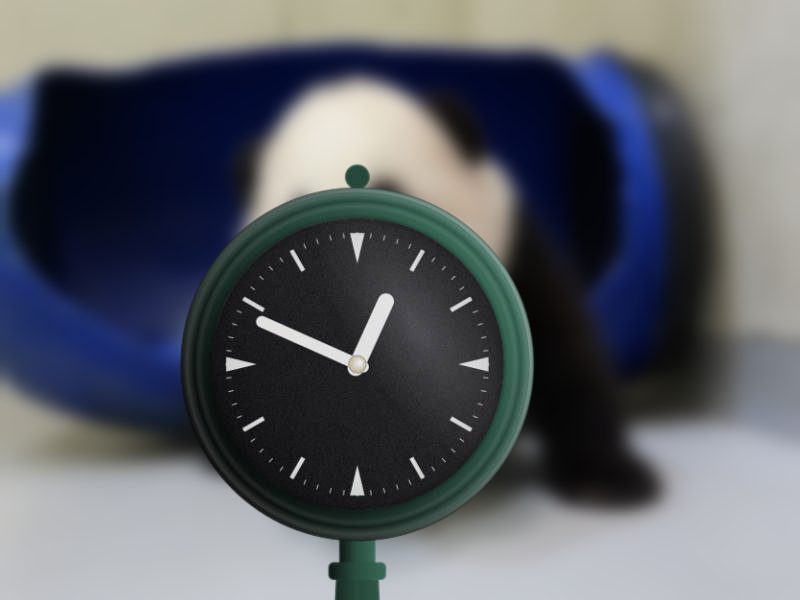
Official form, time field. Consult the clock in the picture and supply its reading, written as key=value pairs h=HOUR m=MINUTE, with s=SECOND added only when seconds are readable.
h=12 m=49
